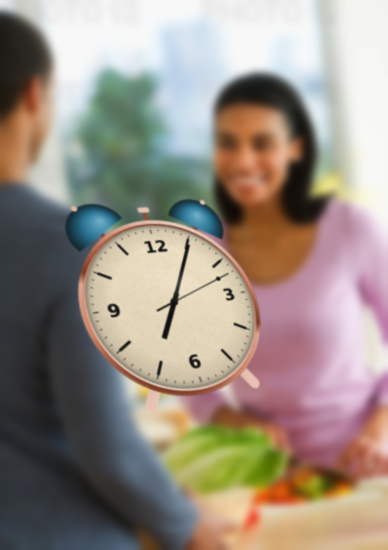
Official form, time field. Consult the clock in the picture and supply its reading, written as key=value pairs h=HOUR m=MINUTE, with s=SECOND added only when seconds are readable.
h=7 m=5 s=12
